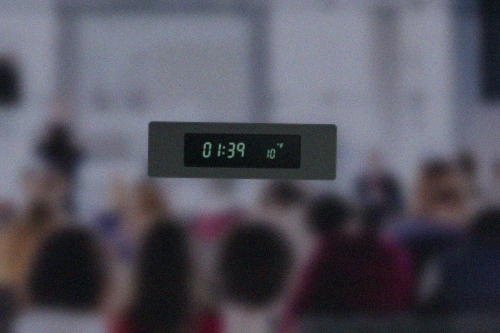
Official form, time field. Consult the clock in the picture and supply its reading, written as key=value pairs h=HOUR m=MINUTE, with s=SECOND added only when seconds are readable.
h=1 m=39
